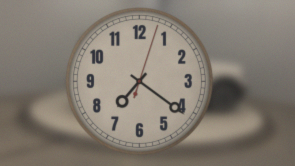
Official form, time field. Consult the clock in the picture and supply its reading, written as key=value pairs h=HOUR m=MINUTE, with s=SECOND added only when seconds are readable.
h=7 m=21 s=3
